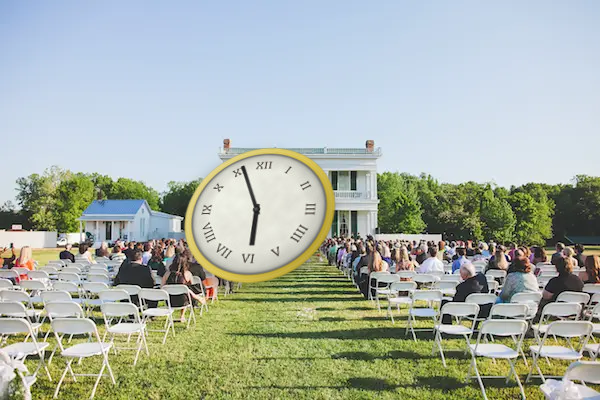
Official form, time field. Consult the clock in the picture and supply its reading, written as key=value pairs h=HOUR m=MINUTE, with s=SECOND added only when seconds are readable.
h=5 m=56
